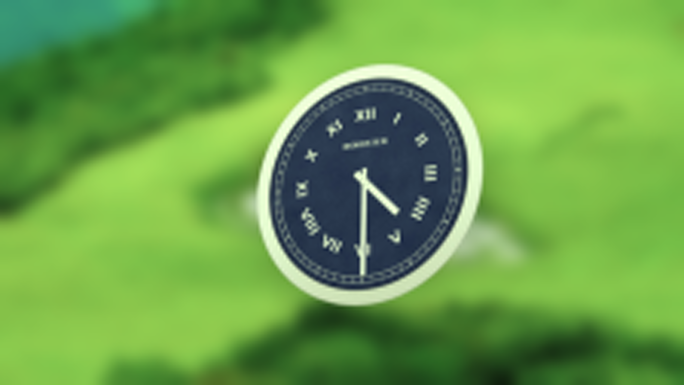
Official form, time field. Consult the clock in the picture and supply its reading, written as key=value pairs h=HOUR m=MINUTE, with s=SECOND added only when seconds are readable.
h=4 m=30
